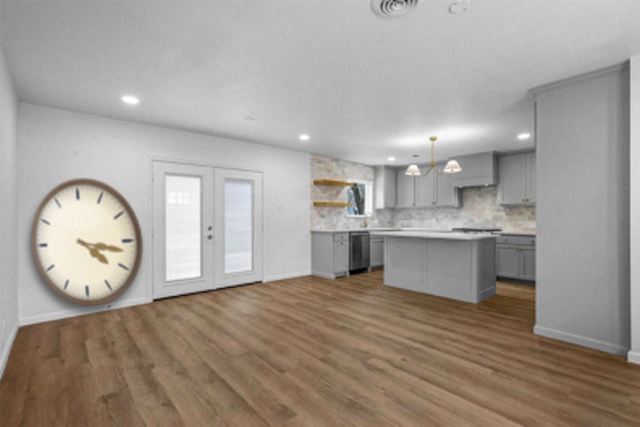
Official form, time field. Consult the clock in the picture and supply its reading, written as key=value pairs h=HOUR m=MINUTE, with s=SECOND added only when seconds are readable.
h=4 m=17
